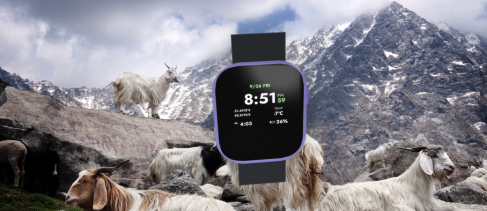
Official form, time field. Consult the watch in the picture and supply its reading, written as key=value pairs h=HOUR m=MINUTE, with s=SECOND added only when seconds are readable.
h=8 m=51
